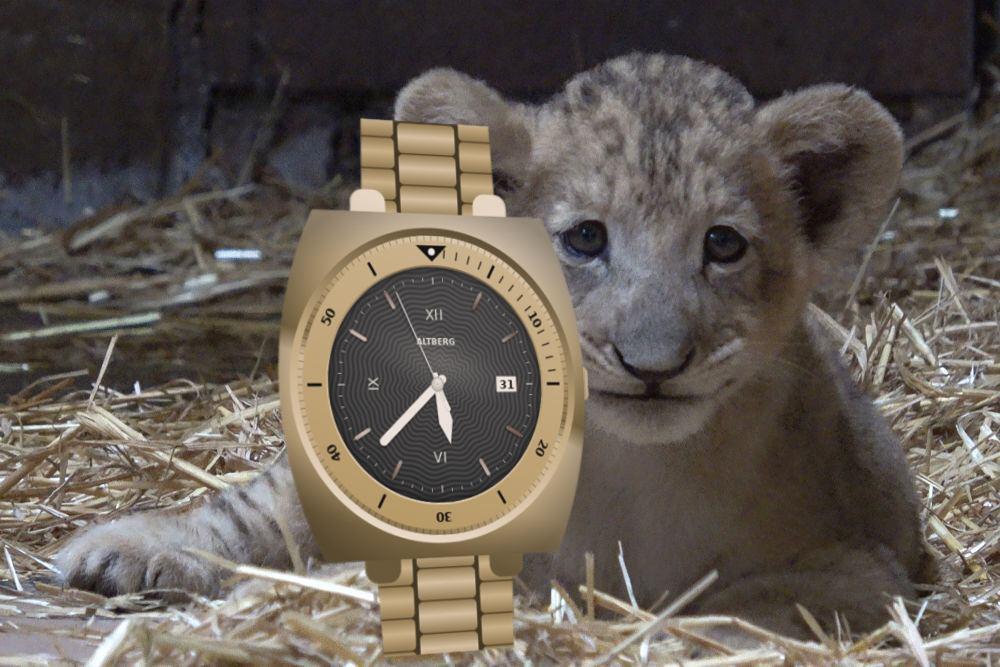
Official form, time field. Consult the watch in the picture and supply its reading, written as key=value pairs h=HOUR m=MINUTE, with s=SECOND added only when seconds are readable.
h=5 m=37 s=56
